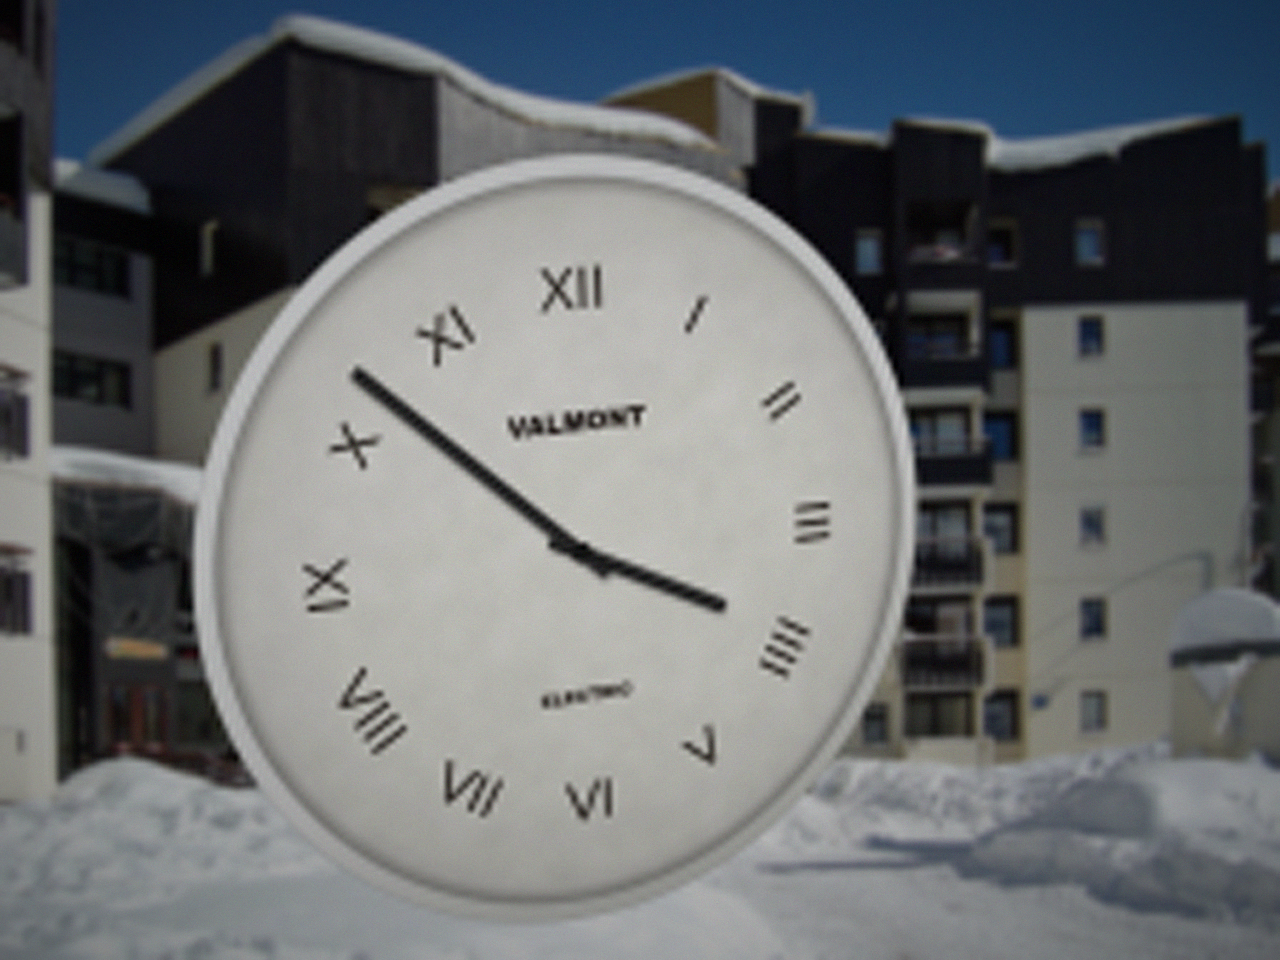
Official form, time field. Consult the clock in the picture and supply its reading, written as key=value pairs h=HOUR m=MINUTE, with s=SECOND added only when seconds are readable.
h=3 m=52
